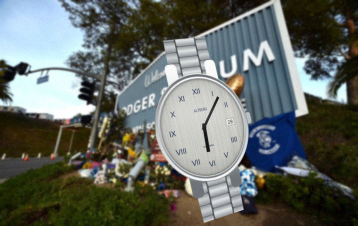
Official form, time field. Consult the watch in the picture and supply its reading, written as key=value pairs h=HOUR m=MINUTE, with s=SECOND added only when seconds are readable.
h=6 m=7
